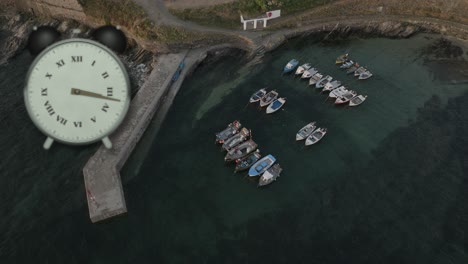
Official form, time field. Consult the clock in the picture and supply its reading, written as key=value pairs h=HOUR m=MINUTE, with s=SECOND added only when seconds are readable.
h=3 m=17
